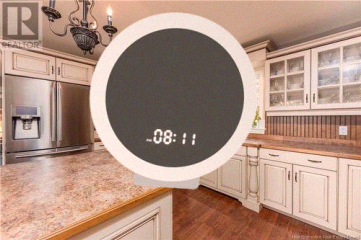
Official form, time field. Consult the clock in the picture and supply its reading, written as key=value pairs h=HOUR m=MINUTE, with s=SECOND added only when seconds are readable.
h=8 m=11
